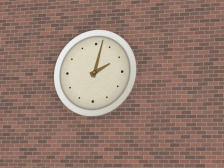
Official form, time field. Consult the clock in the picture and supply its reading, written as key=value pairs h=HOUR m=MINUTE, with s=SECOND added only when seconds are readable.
h=2 m=2
